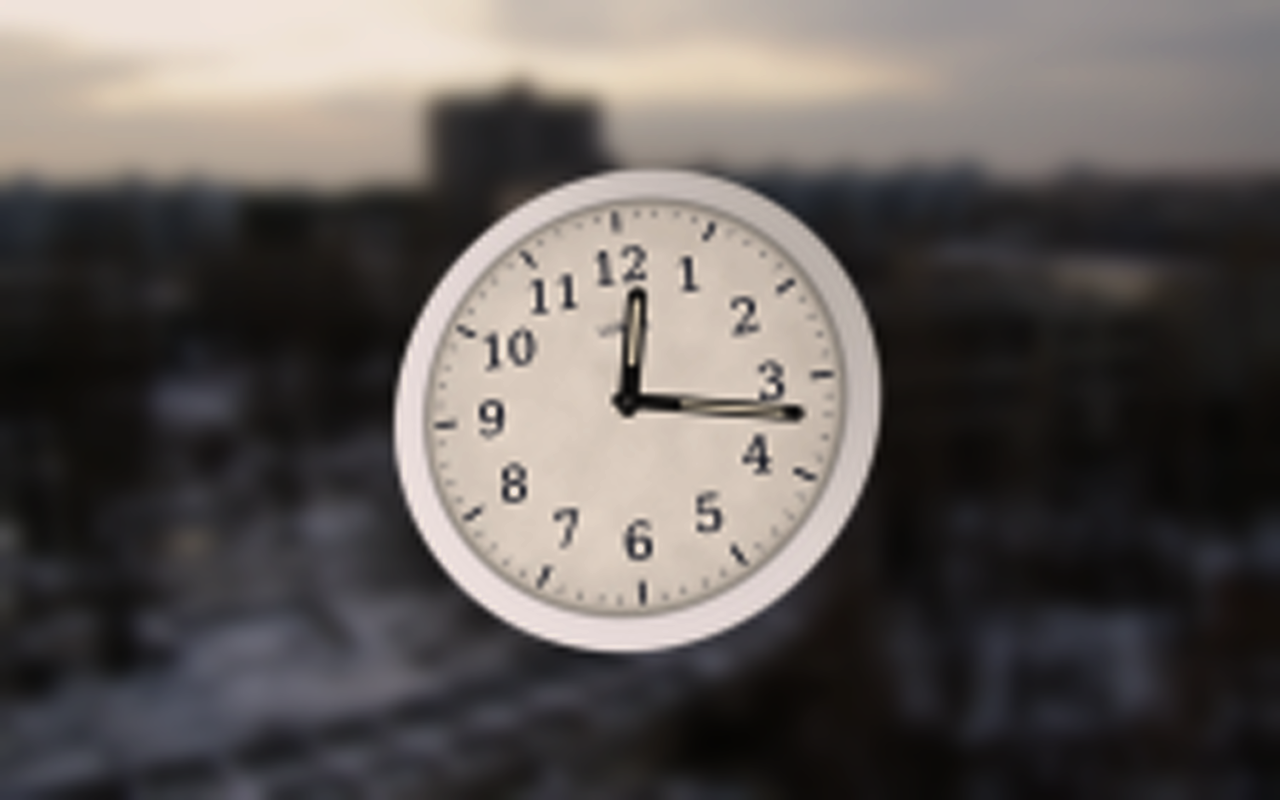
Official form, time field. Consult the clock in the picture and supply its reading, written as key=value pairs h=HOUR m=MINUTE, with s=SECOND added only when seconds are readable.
h=12 m=17
